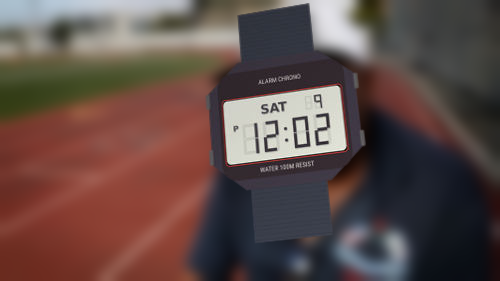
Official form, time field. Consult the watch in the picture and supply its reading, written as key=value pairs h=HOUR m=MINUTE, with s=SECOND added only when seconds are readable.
h=12 m=2
